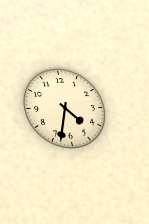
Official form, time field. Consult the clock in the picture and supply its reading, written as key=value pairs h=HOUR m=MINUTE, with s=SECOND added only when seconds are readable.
h=4 m=33
